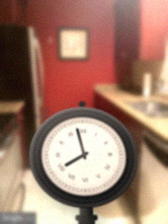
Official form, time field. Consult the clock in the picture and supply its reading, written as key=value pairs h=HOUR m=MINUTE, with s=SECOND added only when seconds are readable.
h=7 m=58
